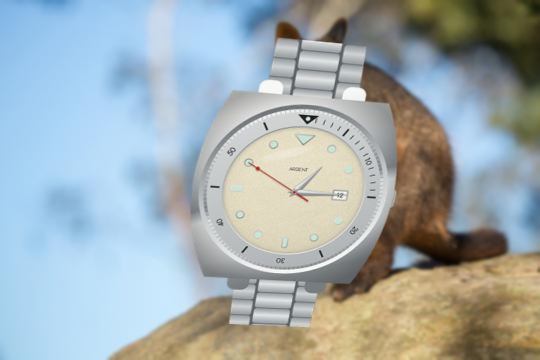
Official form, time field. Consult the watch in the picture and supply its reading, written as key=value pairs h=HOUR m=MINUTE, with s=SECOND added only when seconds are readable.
h=1 m=14 s=50
